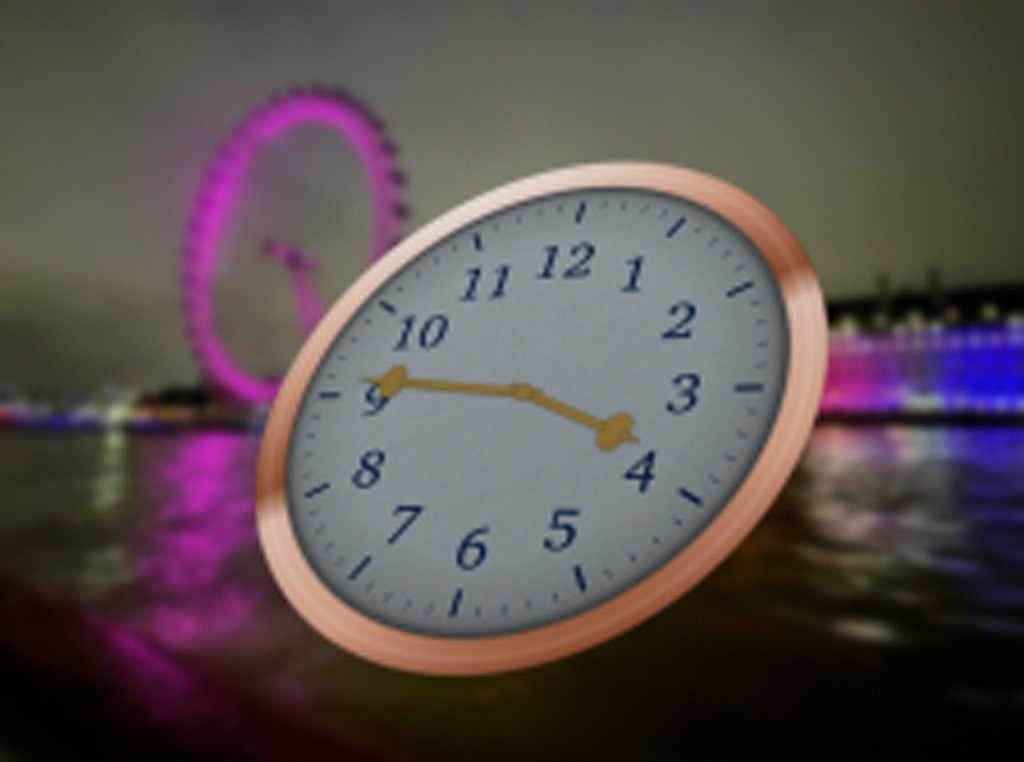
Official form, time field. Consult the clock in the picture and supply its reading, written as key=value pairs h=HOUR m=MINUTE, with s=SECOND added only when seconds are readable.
h=3 m=46
